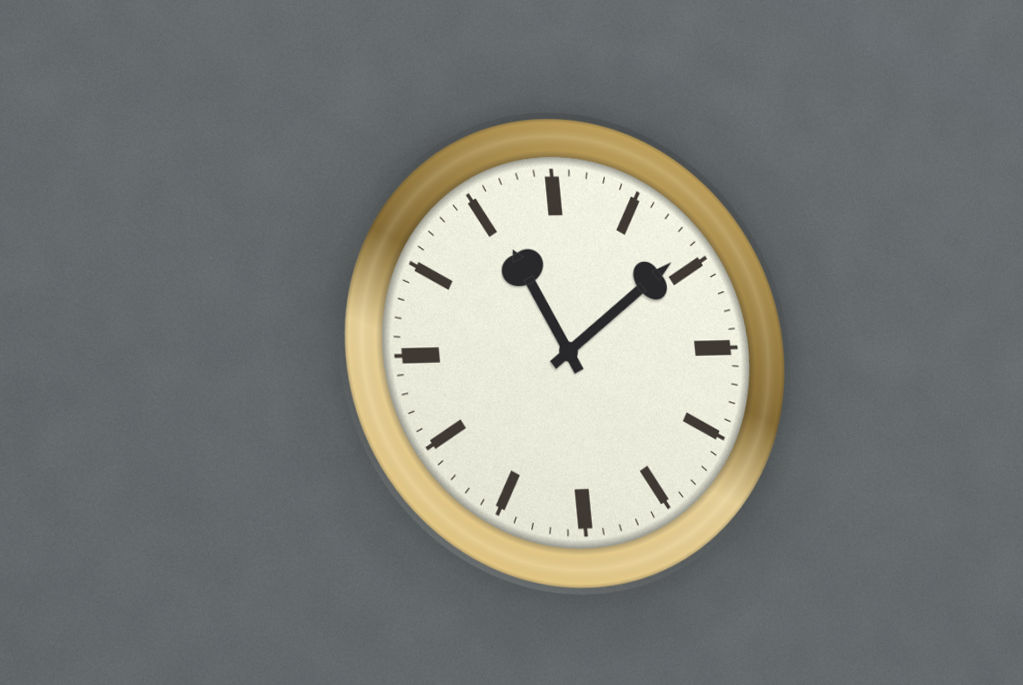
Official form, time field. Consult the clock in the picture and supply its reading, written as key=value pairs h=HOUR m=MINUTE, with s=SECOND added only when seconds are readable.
h=11 m=9
